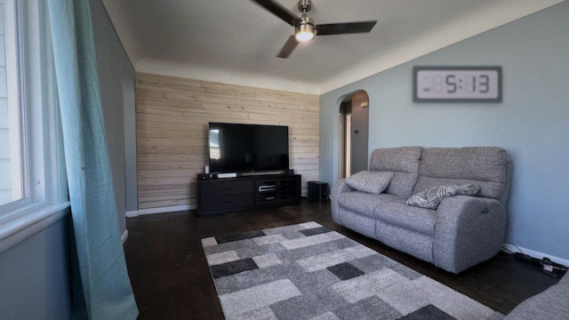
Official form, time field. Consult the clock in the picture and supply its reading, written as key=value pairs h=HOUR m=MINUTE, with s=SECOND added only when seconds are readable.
h=5 m=13
